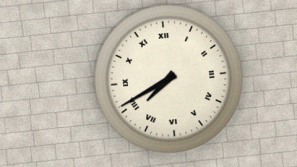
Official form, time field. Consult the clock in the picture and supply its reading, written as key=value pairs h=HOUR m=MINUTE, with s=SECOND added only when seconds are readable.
h=7 m=41
